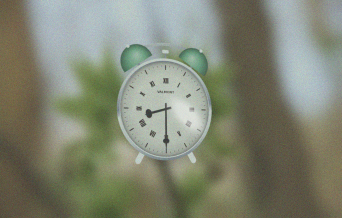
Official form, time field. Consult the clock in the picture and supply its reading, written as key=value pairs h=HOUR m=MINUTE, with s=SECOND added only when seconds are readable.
h=8 m=30
